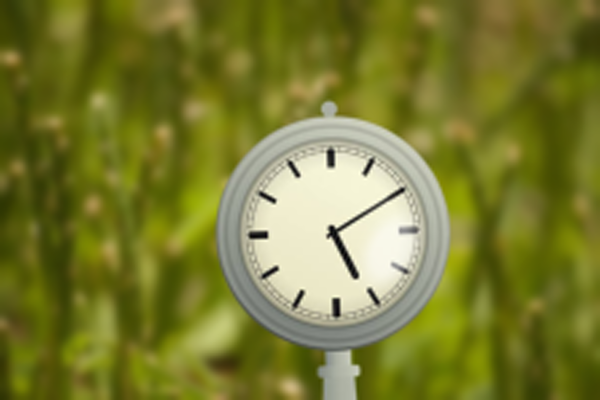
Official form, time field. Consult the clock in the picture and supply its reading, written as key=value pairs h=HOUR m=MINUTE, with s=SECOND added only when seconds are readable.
h=5 m=10
